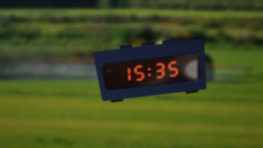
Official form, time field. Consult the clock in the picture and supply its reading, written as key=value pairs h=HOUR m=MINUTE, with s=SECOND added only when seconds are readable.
h=15 m=35
